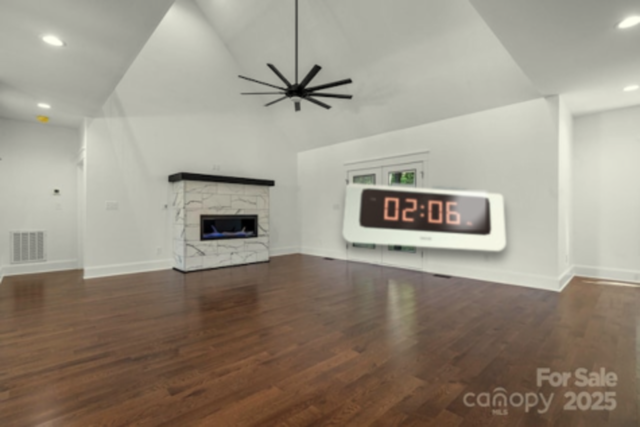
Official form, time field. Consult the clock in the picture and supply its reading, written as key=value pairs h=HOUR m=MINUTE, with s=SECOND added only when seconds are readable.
h=2 m=6
